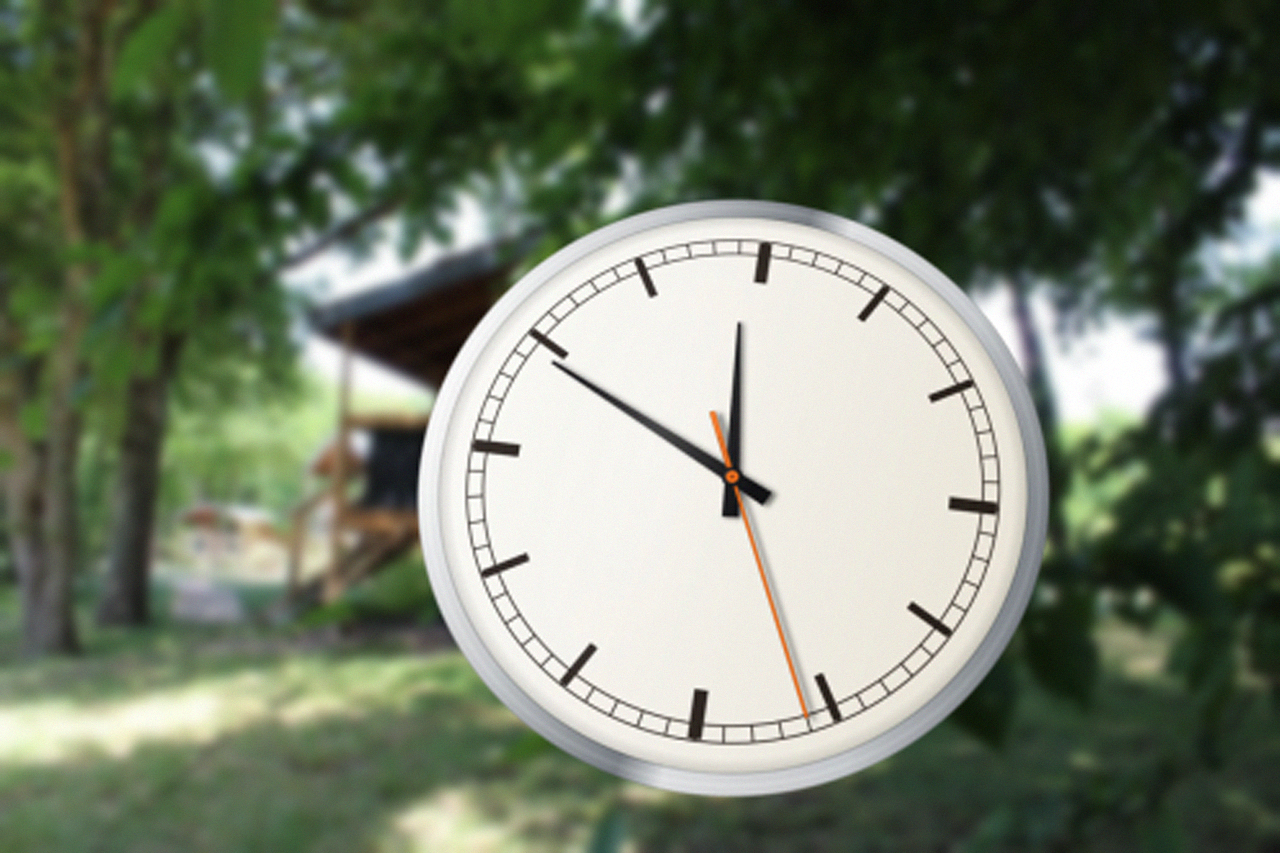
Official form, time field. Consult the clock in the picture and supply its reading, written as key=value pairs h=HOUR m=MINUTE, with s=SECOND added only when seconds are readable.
h=11 m=49 s=26
